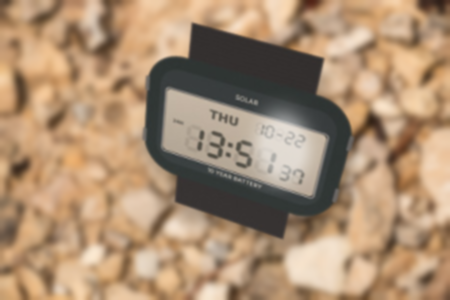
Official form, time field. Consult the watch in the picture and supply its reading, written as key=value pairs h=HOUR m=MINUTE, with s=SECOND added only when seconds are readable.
h=13 m=51 s=37
